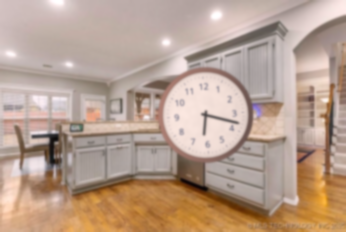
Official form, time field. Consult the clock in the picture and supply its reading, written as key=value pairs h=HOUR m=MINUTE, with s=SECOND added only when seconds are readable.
h=6 m=18
